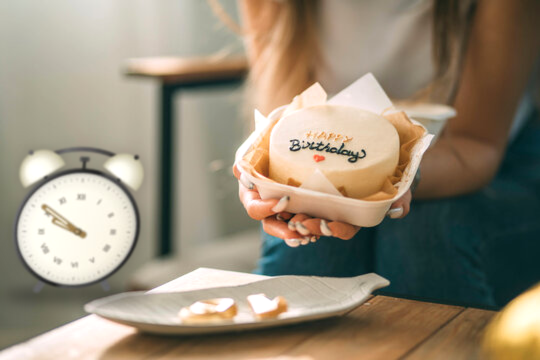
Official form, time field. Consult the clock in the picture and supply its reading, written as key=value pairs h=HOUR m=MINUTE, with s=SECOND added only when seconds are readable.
h=9 m=51
